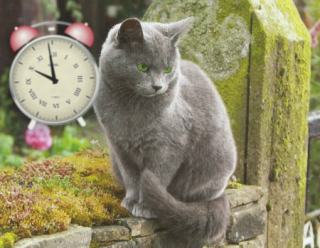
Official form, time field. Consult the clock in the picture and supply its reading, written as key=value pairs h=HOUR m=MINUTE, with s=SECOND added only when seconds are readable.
h=9 m=59
